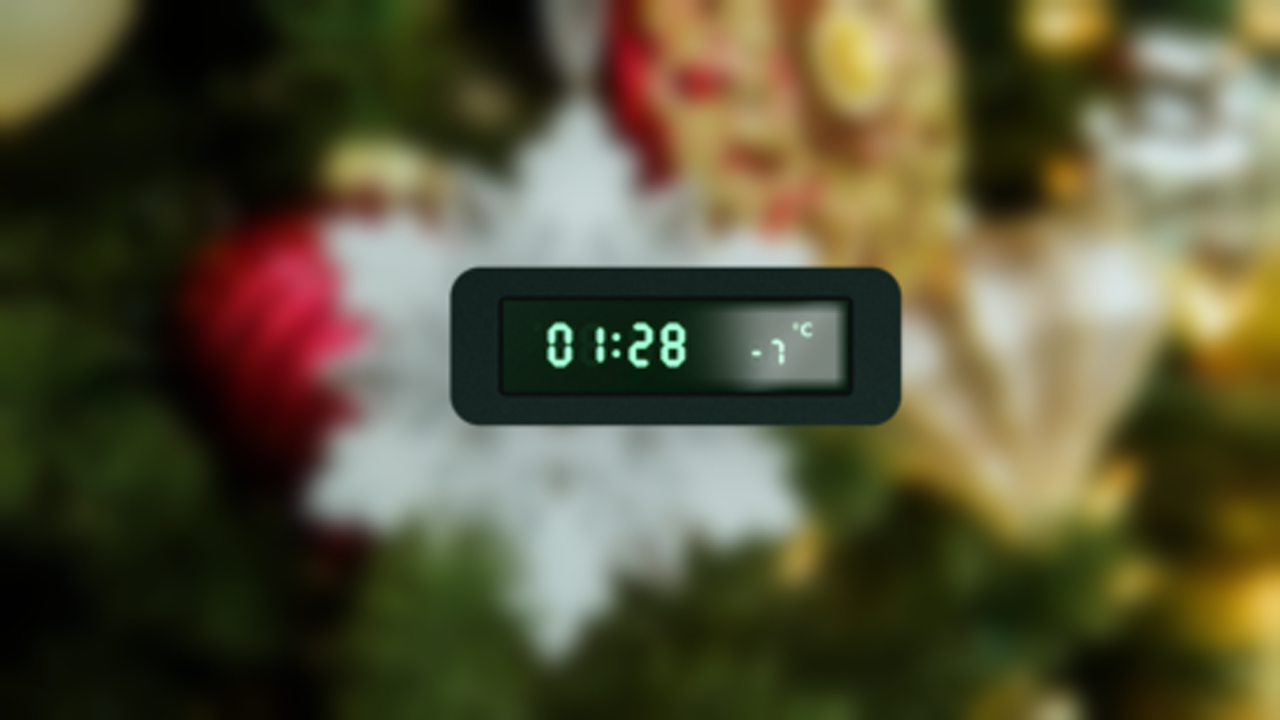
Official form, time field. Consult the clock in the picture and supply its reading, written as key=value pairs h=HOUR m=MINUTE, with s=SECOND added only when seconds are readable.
h=1 m=28
